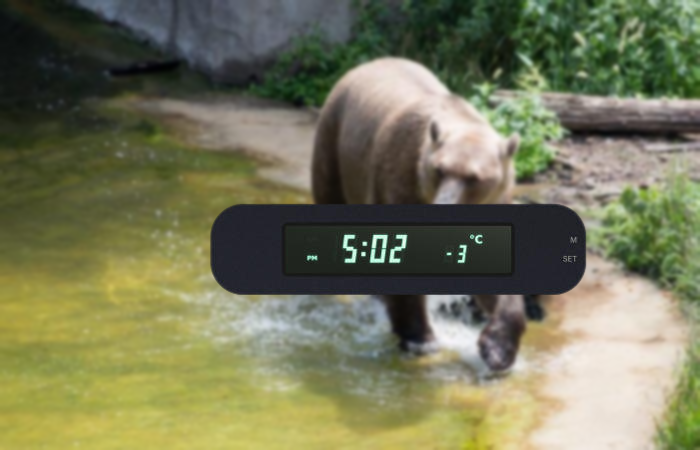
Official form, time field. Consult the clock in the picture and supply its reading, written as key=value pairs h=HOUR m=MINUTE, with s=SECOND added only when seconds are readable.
h=5 m=2
